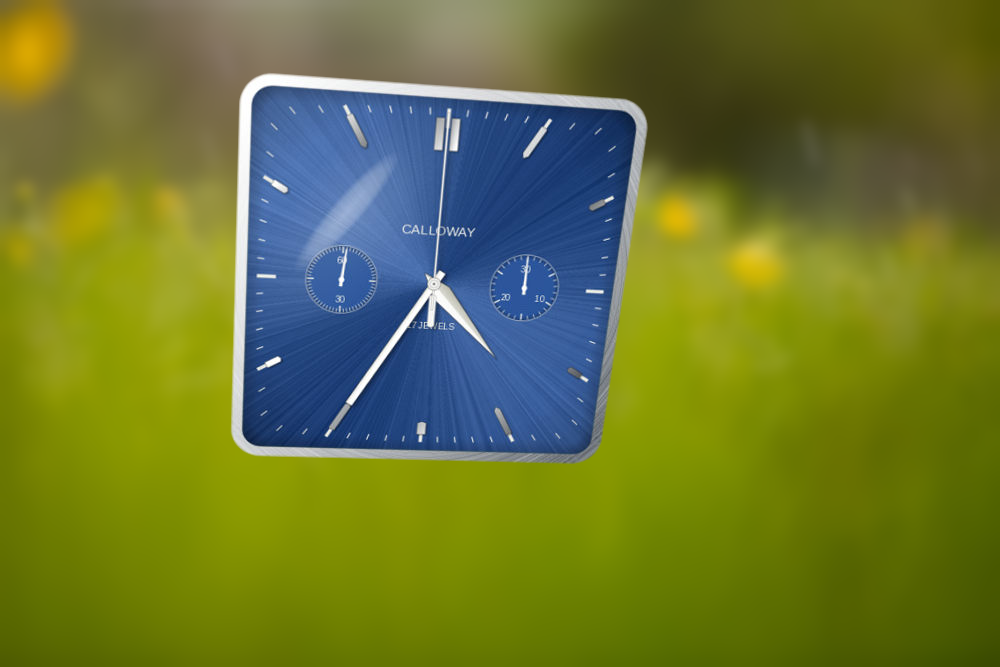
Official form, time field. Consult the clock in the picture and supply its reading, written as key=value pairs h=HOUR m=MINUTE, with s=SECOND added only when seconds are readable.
h=4 m=35 s=1
